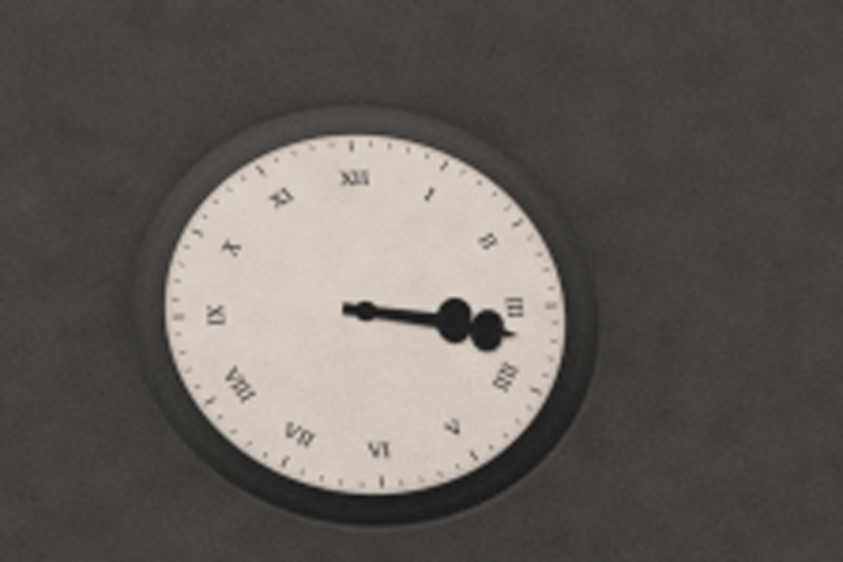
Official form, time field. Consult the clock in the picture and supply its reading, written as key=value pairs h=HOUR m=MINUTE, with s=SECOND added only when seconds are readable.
h=3 m=17
